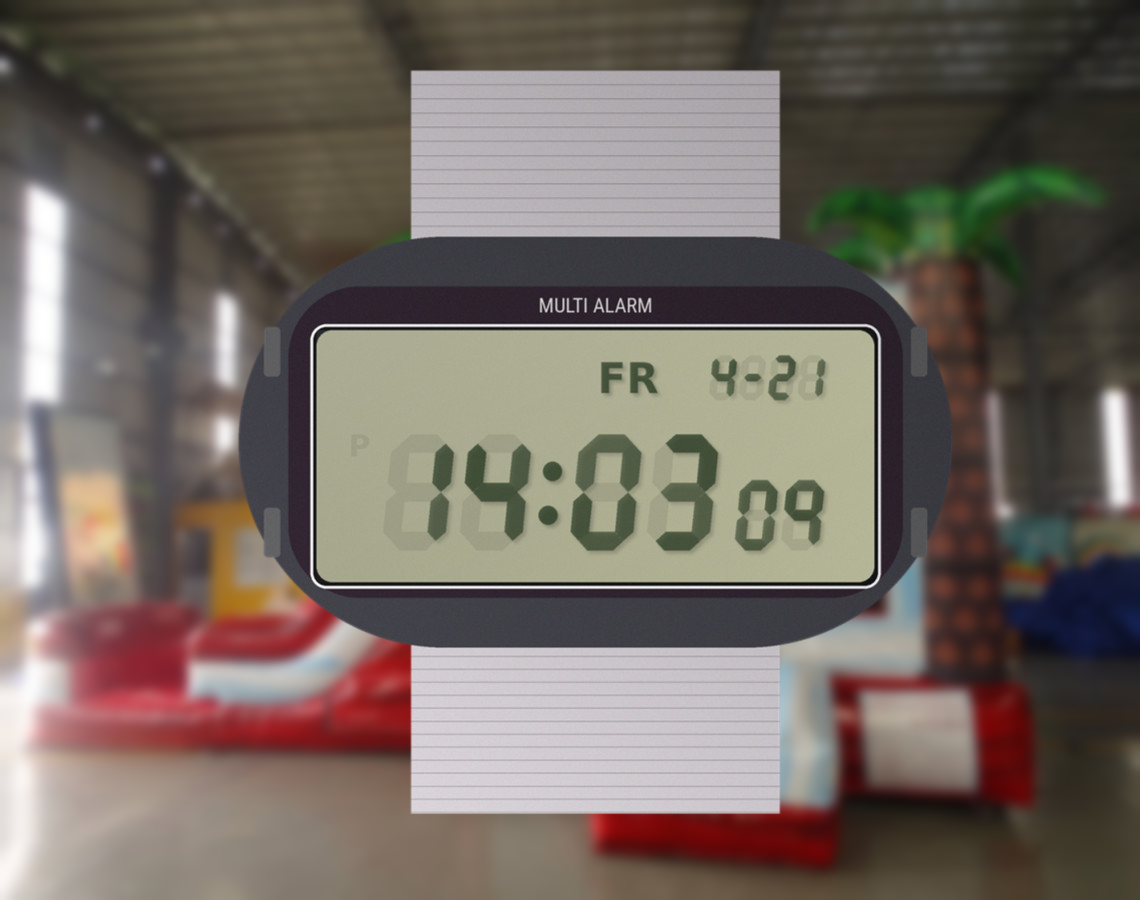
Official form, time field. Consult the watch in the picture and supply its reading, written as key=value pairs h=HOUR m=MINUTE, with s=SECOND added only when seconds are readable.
h=14 m=3 s=9
